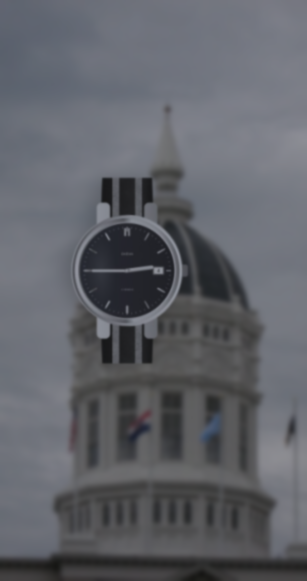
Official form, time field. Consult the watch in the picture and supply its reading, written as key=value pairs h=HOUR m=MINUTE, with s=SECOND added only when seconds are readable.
h=2 m=45
